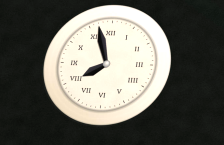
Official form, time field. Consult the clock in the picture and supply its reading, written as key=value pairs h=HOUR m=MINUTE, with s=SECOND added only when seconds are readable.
h=7 m=57
